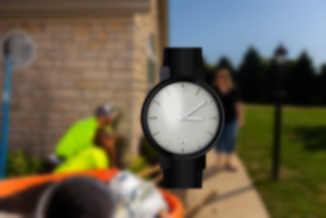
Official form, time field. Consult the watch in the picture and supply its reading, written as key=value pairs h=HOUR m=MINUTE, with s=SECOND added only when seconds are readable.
h=3 m=9
